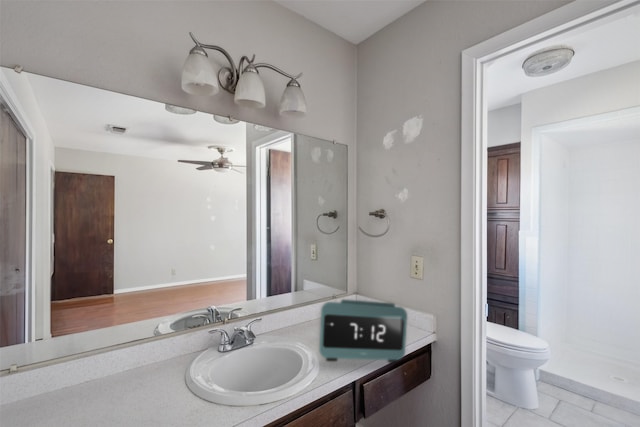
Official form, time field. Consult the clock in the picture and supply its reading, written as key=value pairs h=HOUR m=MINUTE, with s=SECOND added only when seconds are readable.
h=7 m=12
